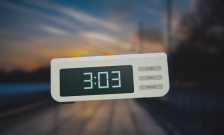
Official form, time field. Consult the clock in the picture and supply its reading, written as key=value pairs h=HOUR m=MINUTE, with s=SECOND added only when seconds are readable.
h=3 m=3
